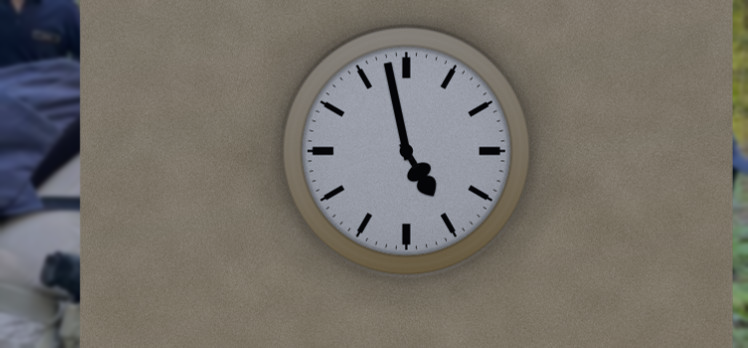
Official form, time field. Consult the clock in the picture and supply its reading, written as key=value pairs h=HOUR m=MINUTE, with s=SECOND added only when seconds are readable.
h=4 m=58
